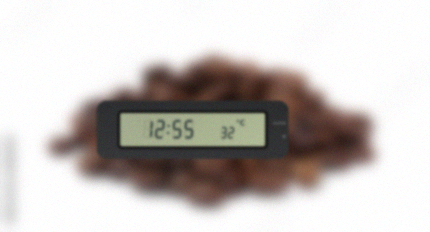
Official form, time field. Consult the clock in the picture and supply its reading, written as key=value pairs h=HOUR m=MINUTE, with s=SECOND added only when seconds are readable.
h=12 m=55
